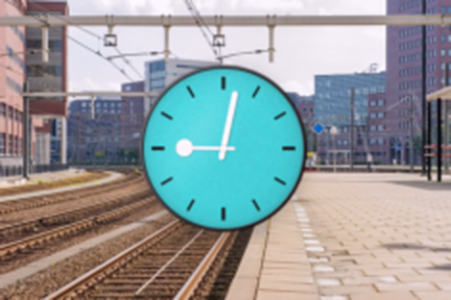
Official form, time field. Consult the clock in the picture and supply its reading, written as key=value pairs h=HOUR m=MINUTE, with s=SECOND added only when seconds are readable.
h=9 m=2
